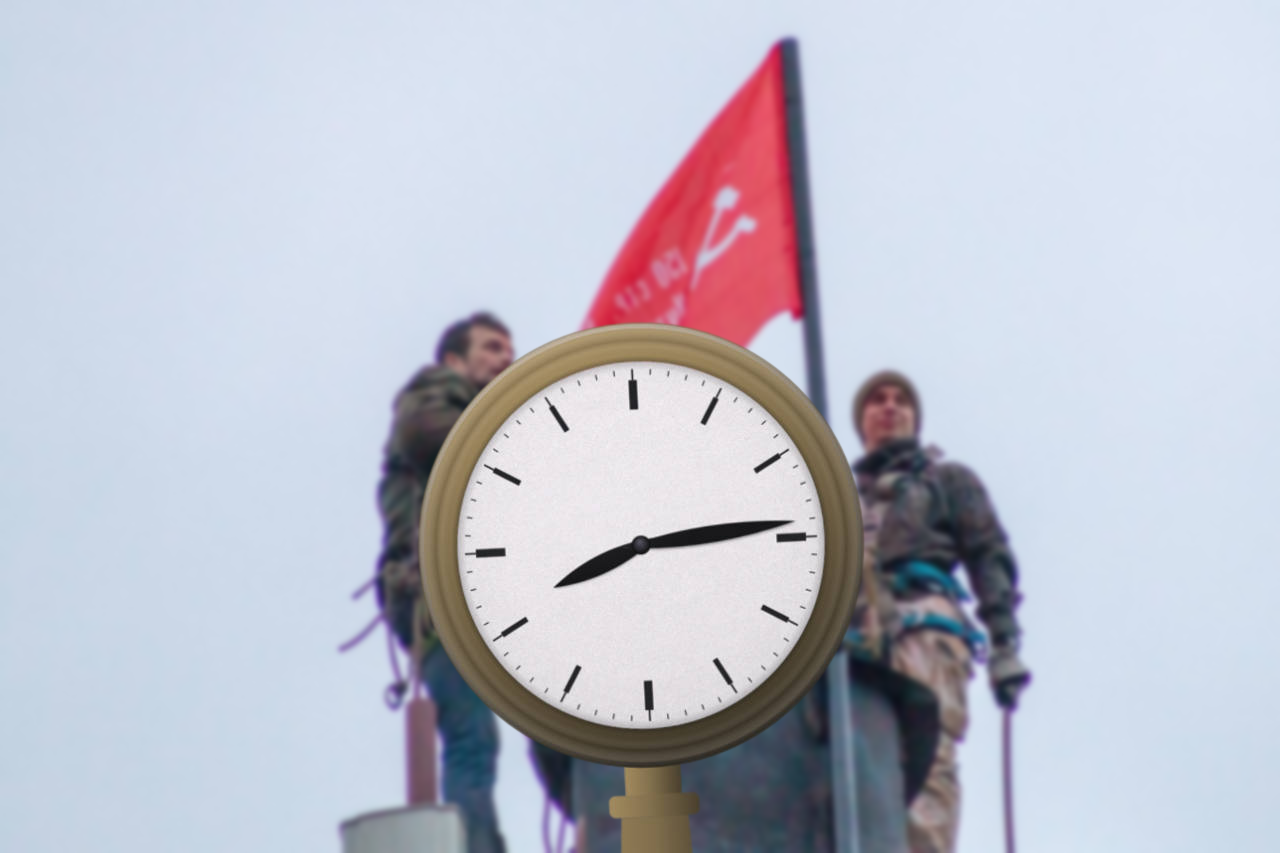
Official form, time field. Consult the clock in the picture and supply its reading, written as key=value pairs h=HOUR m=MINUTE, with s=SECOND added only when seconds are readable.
h=8 m=14
